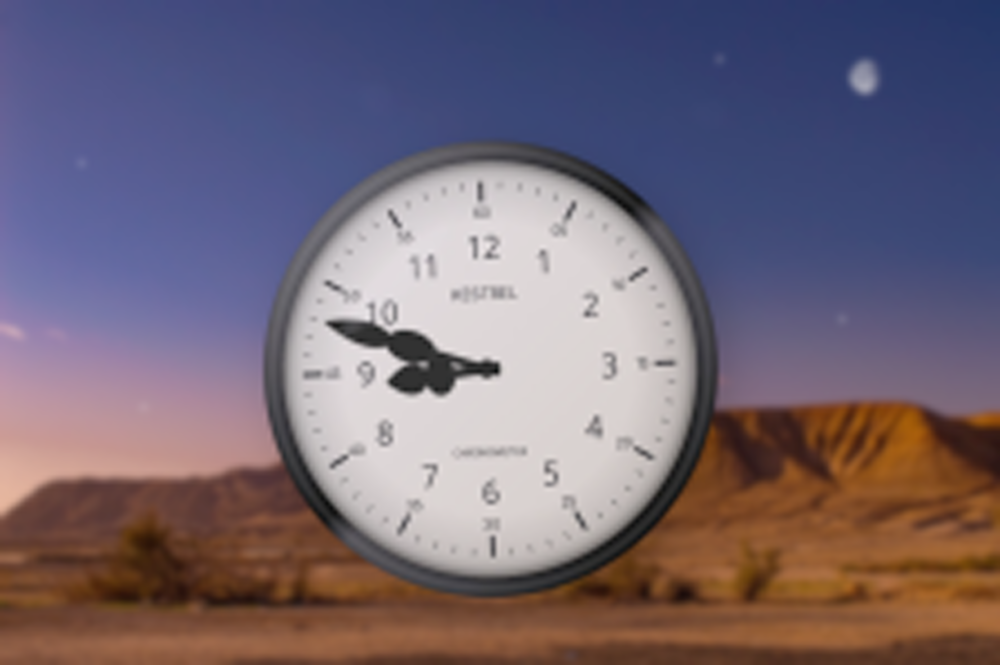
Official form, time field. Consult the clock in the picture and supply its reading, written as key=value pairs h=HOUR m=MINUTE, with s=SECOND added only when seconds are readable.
h=8 m=48
